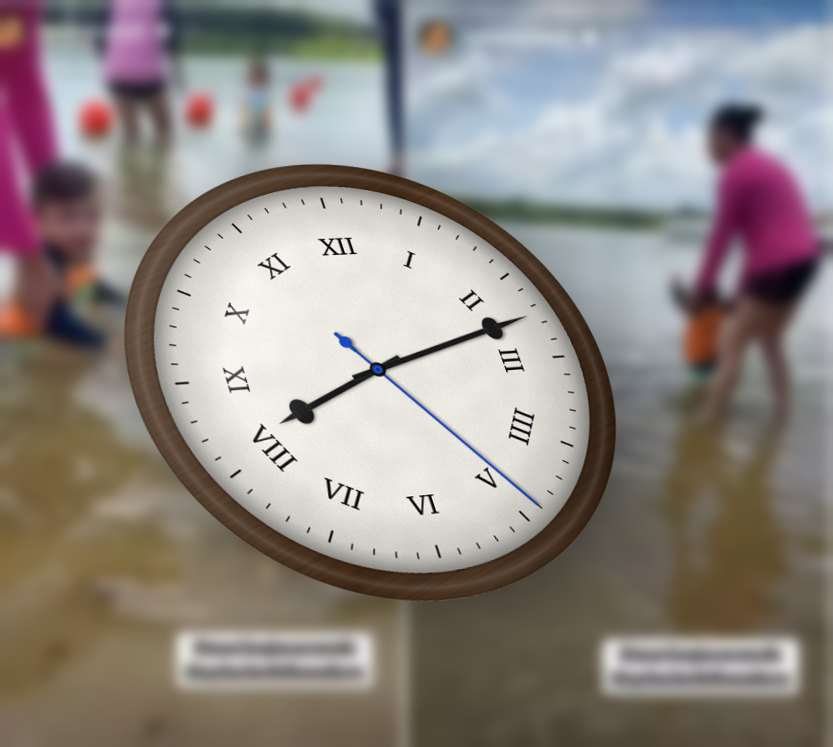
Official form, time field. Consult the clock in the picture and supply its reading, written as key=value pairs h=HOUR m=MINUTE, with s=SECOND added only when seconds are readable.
h=8 m=12 s=24
